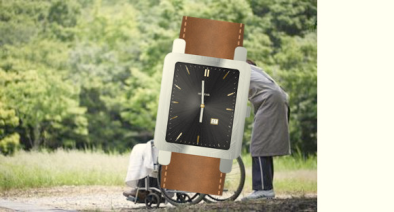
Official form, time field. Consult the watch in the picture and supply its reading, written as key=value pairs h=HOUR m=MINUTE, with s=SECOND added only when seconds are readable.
h=5 m=59
